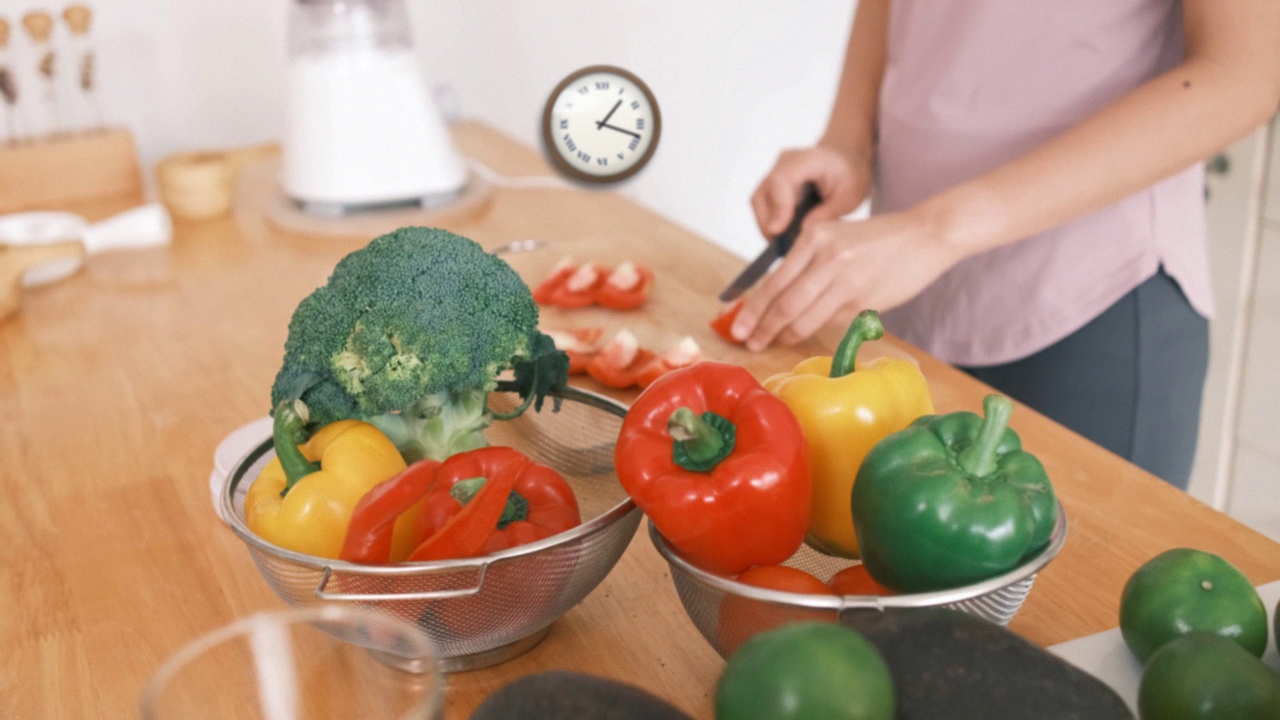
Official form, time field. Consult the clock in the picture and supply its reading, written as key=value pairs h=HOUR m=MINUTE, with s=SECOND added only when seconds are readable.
h=1 m=18
